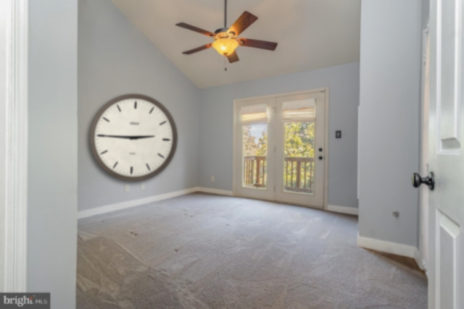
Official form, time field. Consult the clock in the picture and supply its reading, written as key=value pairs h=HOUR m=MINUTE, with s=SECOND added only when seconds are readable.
h=2 m=45
